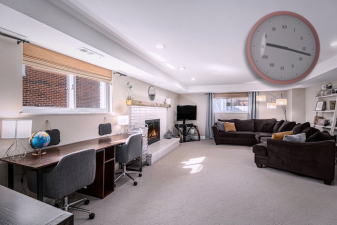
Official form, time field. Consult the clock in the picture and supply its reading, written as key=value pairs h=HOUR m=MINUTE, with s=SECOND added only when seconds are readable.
h=9 m=17
